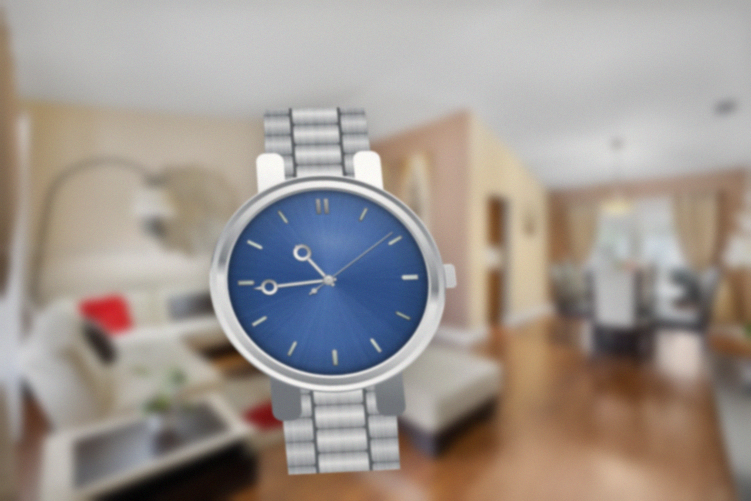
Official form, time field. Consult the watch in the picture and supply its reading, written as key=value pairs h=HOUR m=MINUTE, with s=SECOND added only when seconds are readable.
h=10 m=44 s=9
